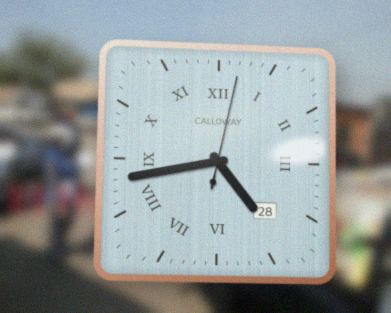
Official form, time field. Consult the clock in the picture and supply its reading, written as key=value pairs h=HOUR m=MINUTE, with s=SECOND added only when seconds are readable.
h=4 m=43 s=2
